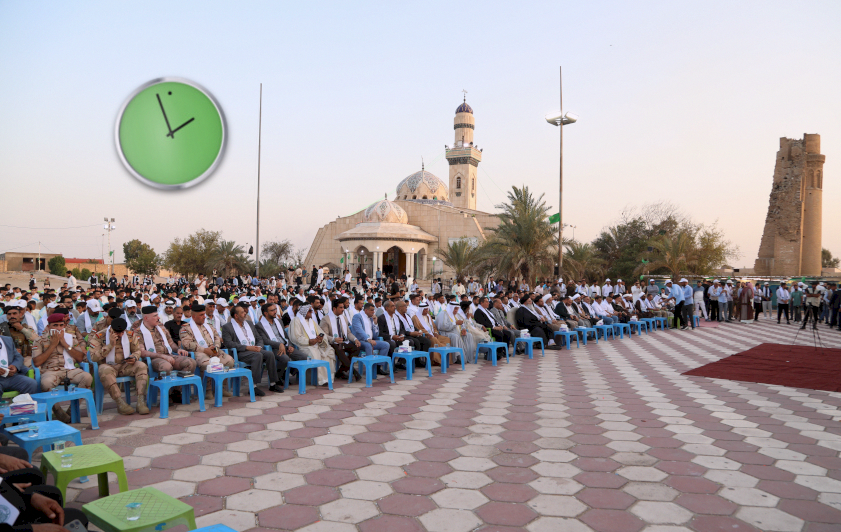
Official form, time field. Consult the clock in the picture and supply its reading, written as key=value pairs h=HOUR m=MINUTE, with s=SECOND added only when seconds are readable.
h=1 m=57
